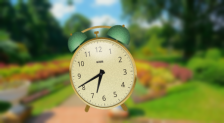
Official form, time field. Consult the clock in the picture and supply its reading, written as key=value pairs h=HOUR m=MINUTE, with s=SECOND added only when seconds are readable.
h=6 m=41
